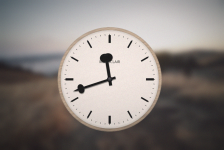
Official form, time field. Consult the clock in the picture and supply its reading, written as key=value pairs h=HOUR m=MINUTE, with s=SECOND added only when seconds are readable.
h=11 m=42
